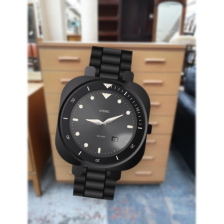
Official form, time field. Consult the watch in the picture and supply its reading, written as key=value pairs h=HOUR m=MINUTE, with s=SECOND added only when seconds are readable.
h=9 m=10
